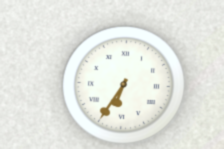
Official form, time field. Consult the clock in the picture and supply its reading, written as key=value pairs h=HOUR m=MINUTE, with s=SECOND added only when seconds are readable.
h=6 m=35
